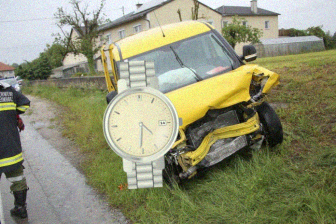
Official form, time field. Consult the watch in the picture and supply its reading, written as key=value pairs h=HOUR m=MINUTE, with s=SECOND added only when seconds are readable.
h=4 m=31
